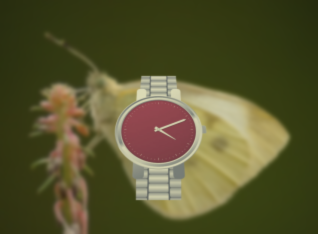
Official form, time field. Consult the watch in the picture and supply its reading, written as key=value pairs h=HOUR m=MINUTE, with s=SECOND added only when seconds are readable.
h=4 m=11
